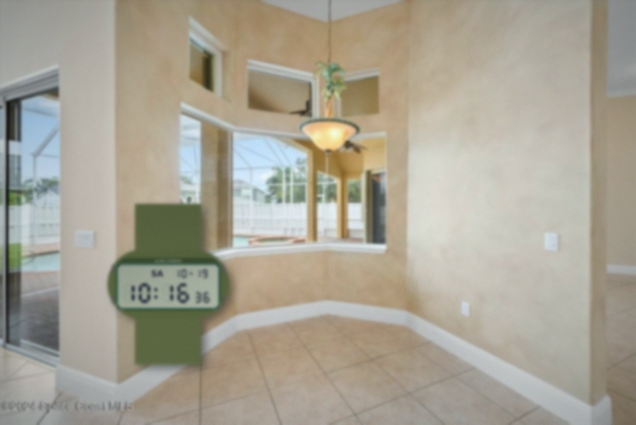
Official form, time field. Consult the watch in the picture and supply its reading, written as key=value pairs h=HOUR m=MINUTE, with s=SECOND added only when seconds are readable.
h=10 m=16
